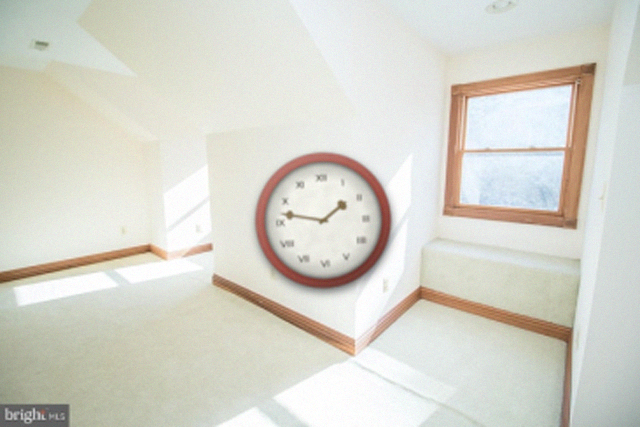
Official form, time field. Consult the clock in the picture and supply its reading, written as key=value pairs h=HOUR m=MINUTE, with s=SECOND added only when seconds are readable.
h=1 m=47
